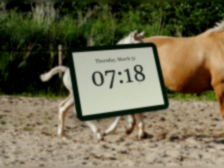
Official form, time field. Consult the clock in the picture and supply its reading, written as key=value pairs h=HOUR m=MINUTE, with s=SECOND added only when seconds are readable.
h=7 m=18
